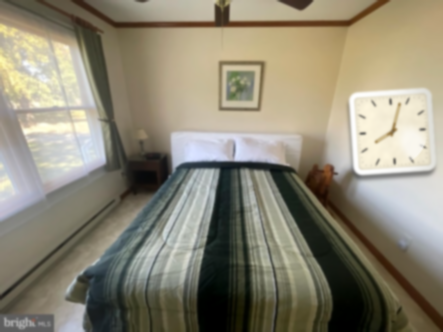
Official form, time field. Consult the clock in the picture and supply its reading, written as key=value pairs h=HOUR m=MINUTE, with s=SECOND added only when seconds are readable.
h=8 m=3
